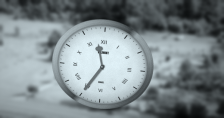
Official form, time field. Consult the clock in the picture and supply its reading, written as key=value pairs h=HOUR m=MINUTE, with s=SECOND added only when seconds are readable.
h=11 m=35
